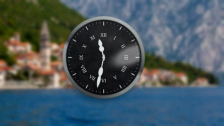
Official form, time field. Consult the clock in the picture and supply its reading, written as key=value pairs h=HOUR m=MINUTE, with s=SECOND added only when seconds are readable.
h=11 m=32
